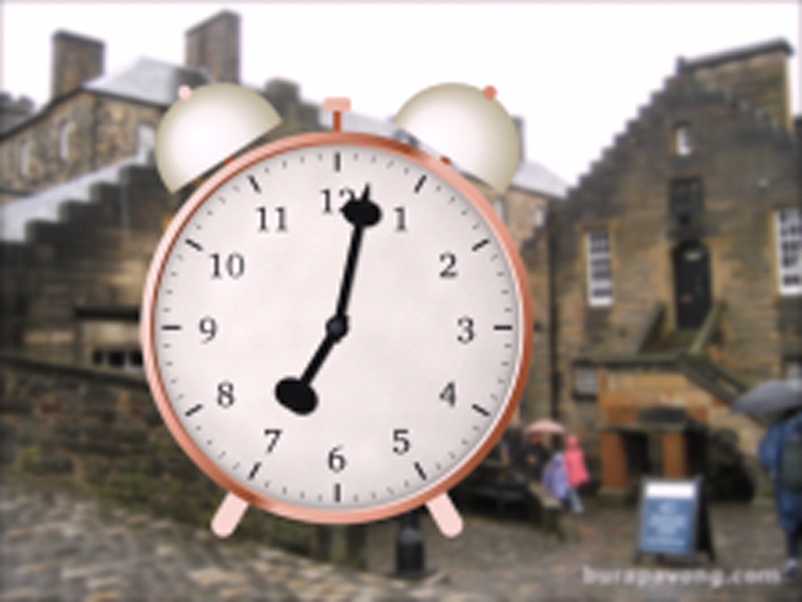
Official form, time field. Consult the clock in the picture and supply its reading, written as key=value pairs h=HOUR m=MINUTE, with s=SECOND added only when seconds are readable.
h=7 m=2
